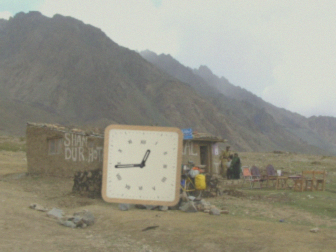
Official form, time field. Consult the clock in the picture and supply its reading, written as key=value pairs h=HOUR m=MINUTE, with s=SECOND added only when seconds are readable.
h=12 m=44
